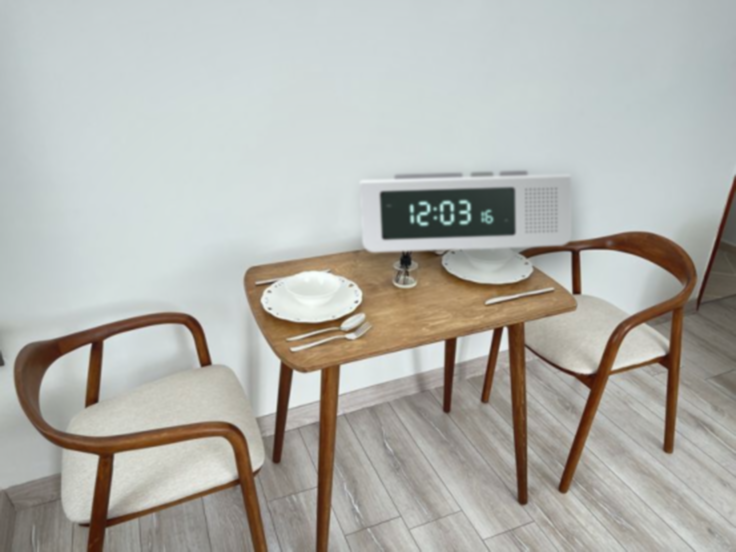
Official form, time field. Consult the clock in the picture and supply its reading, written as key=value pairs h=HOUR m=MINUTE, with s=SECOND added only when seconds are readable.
h=12 m=3 s=16
